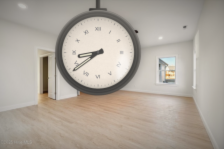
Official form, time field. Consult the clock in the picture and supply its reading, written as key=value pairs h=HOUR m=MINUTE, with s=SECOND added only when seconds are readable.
h=8 m=39
